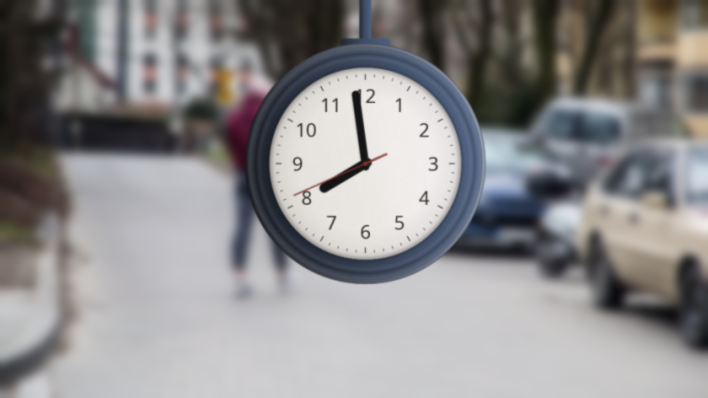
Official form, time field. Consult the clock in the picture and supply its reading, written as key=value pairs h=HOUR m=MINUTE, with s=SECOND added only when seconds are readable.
h=7 m=58 s=41
